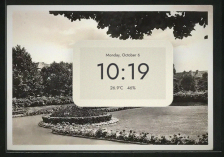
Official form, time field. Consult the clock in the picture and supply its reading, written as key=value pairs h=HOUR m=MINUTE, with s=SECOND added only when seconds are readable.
h=10 m=19
